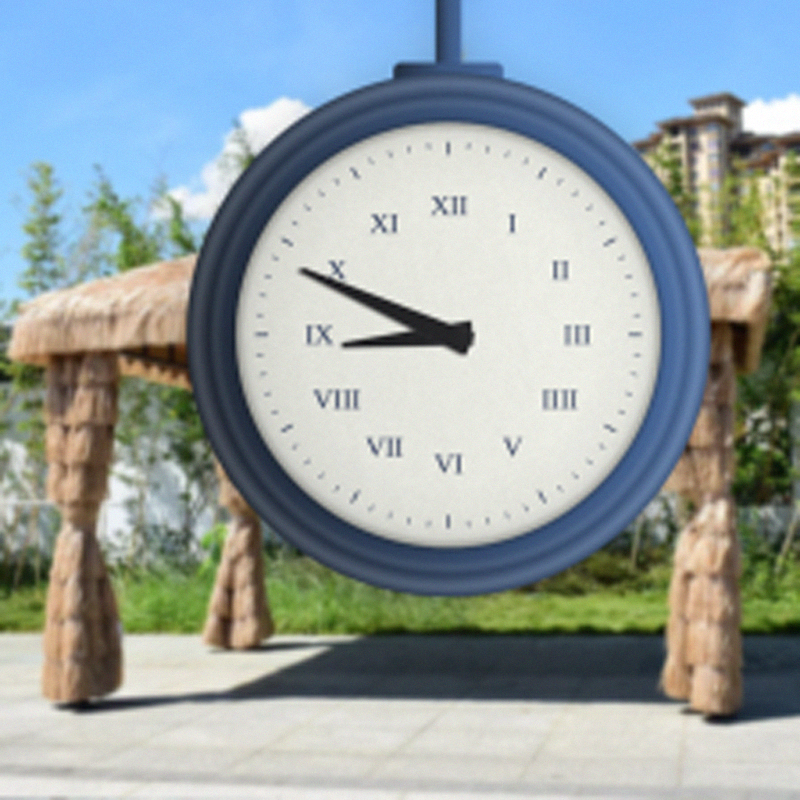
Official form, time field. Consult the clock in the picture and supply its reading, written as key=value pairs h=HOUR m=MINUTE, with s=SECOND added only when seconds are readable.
h=8 m=49
